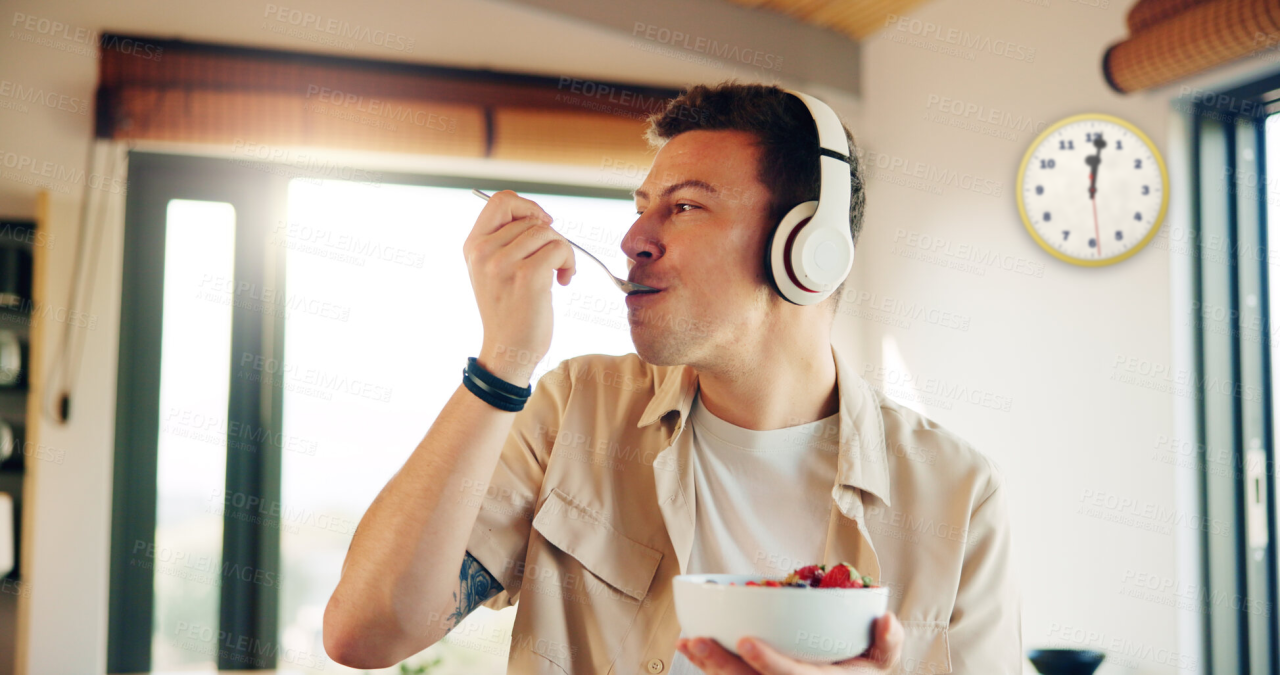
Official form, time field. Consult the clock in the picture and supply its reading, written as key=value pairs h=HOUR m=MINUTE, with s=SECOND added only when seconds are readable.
h=12 m=1 s=29
